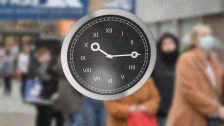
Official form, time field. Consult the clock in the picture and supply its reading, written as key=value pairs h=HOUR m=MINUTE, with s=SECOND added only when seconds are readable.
h=10 m=15
